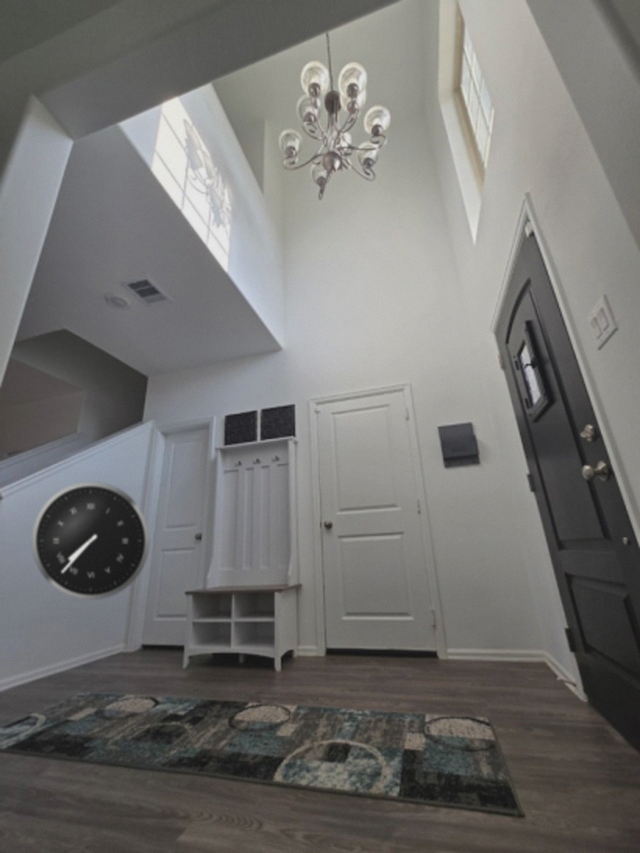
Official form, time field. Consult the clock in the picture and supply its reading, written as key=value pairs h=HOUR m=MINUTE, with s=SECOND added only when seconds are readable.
h=7 m=37
